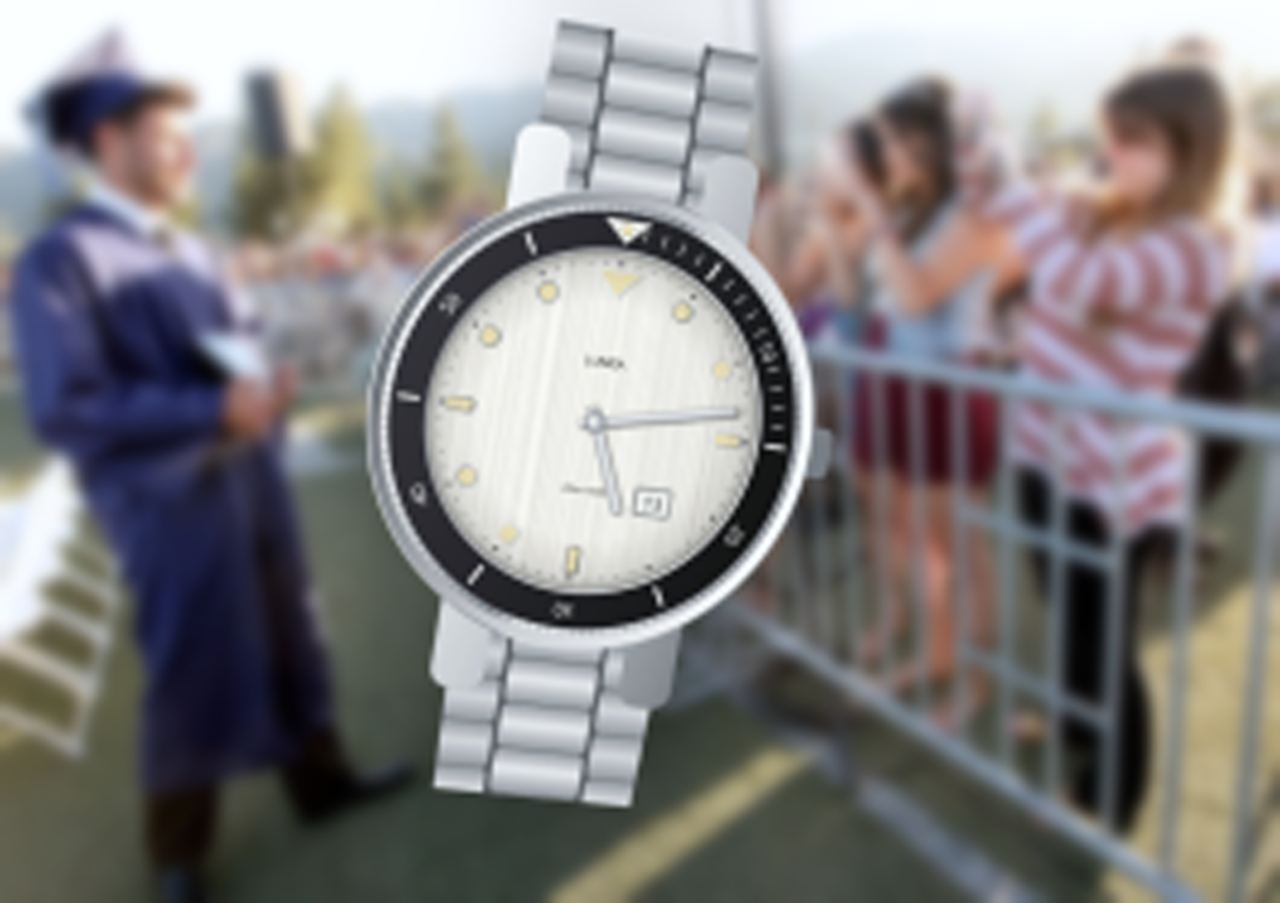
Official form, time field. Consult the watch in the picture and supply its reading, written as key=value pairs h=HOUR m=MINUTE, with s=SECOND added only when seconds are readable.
h=5 m=13
